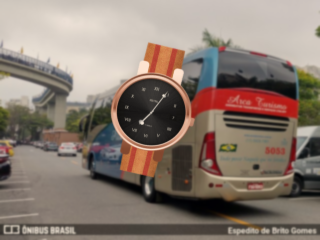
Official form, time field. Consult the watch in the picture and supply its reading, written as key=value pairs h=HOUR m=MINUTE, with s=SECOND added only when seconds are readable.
h=7 m=4
